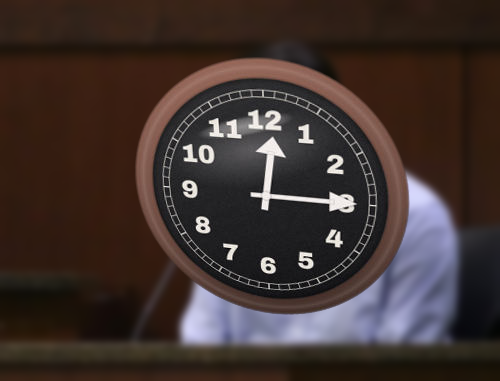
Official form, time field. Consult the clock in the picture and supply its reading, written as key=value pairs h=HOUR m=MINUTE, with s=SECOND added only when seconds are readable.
h=12 m=15
